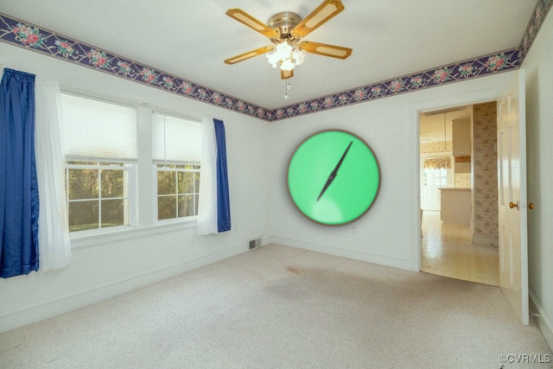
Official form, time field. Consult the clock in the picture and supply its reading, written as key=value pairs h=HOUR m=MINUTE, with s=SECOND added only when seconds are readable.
h=7 m=5
